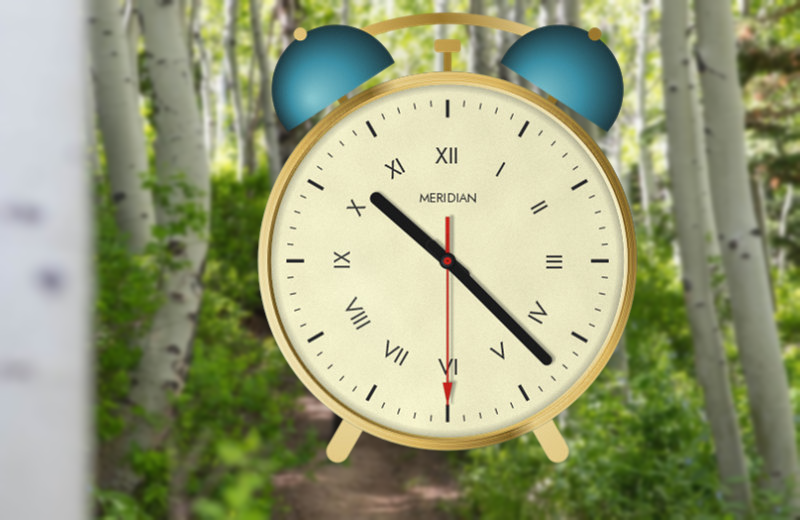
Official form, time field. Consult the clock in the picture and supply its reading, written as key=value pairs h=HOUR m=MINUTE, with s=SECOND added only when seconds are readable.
h=10 m=22 s=30
